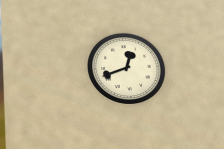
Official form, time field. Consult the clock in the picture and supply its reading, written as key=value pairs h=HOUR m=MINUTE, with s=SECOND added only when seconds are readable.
h=12 m=42
